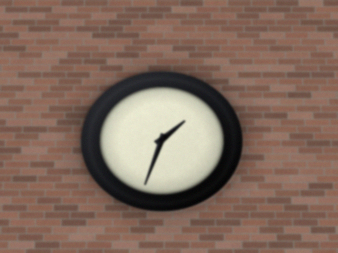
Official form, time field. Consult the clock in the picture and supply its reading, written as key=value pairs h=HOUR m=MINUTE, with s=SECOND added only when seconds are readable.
h=1 m=33
